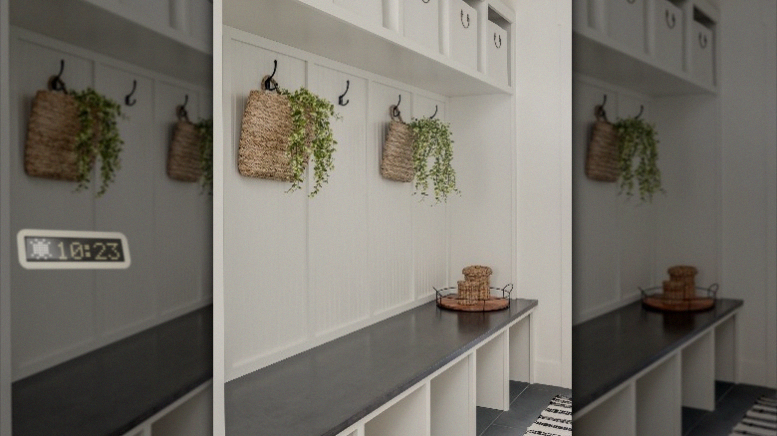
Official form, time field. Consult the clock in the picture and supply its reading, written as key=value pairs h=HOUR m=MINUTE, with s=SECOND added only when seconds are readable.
h=10 m=23
